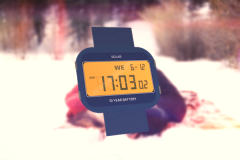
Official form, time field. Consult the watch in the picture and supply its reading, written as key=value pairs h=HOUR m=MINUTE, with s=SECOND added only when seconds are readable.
h=17 m=3 s=2
